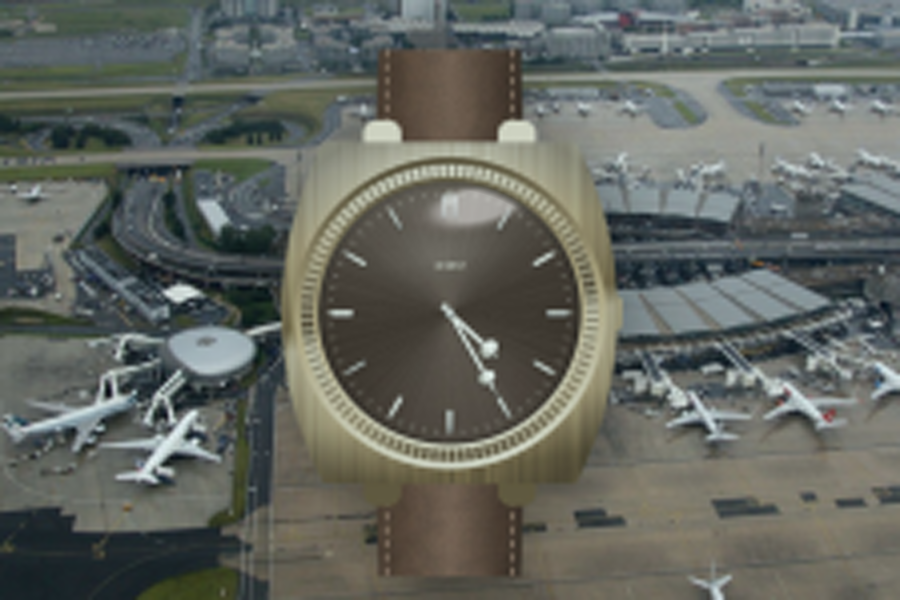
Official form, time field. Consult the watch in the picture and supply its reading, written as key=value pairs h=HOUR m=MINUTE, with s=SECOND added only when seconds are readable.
h=4 m=25
